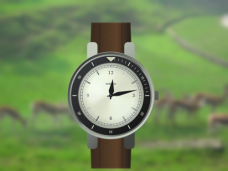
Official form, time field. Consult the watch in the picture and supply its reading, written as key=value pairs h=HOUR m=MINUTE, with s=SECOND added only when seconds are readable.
h=12 m=13
